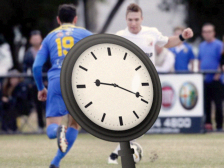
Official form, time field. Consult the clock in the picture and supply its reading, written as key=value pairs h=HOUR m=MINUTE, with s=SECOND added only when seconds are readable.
h=9 m=19
